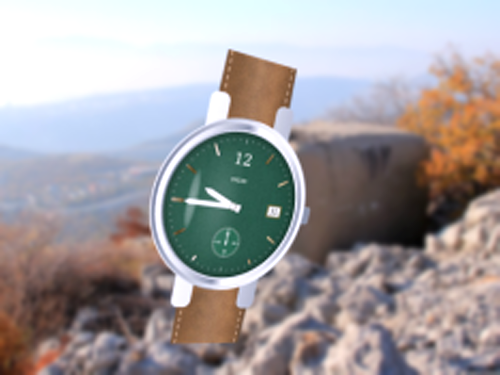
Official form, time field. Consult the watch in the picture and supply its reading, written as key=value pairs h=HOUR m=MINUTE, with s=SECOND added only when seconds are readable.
h=9 m=45
